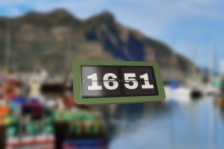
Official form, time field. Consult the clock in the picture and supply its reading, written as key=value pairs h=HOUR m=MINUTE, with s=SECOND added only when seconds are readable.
h=16 m=51
